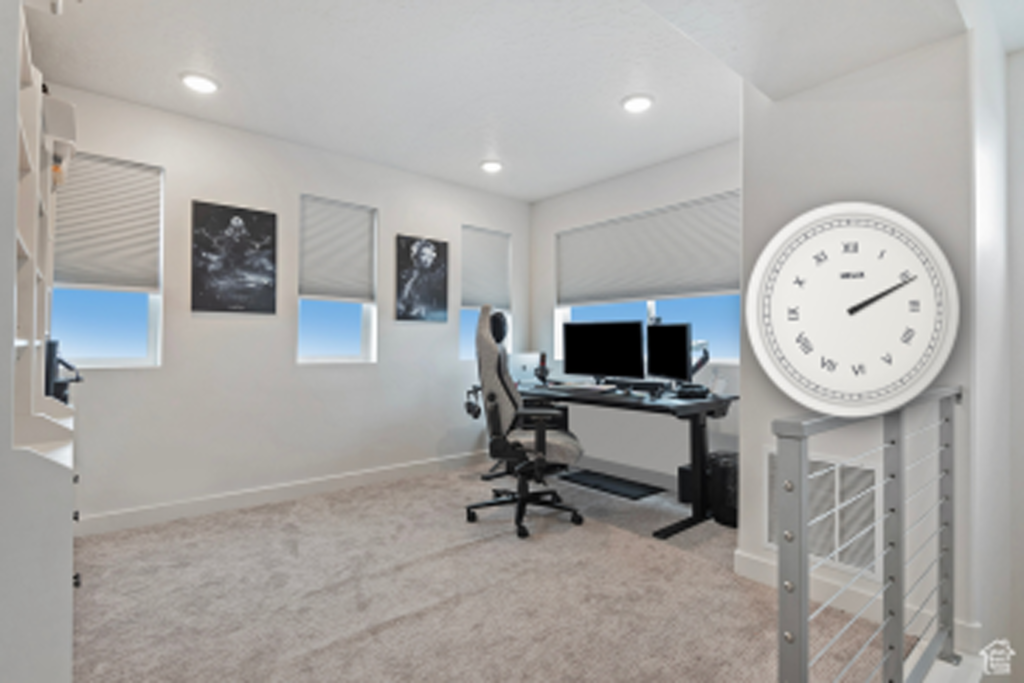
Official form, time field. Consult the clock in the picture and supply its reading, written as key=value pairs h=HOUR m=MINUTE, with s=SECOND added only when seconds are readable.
h=2 m=11
